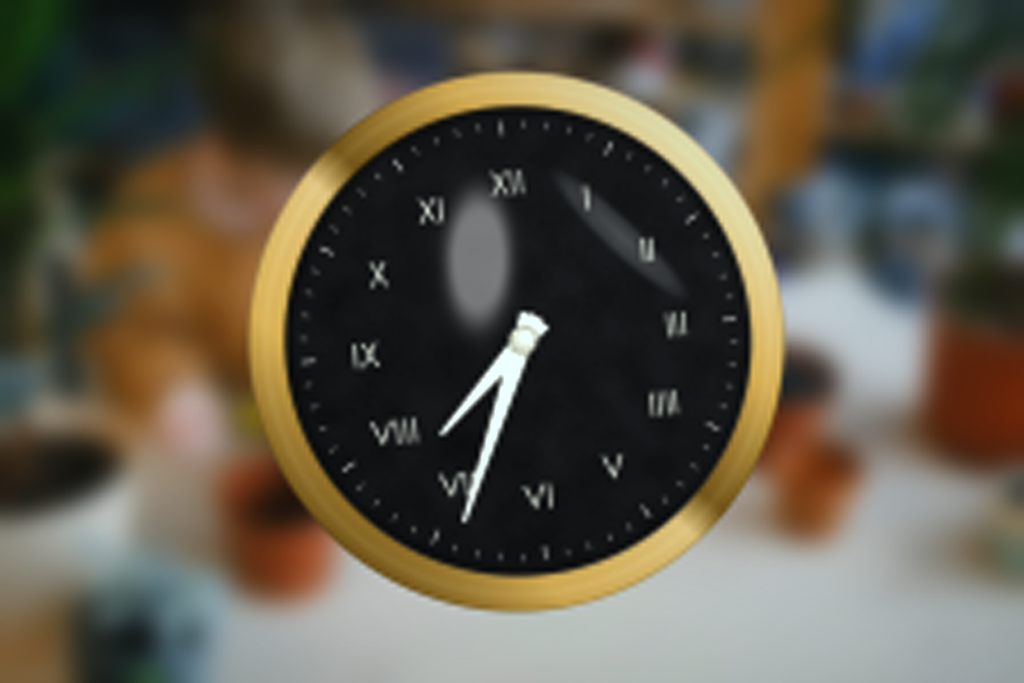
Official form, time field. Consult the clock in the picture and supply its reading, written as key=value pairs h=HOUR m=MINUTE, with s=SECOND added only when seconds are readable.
h=7 m=34
